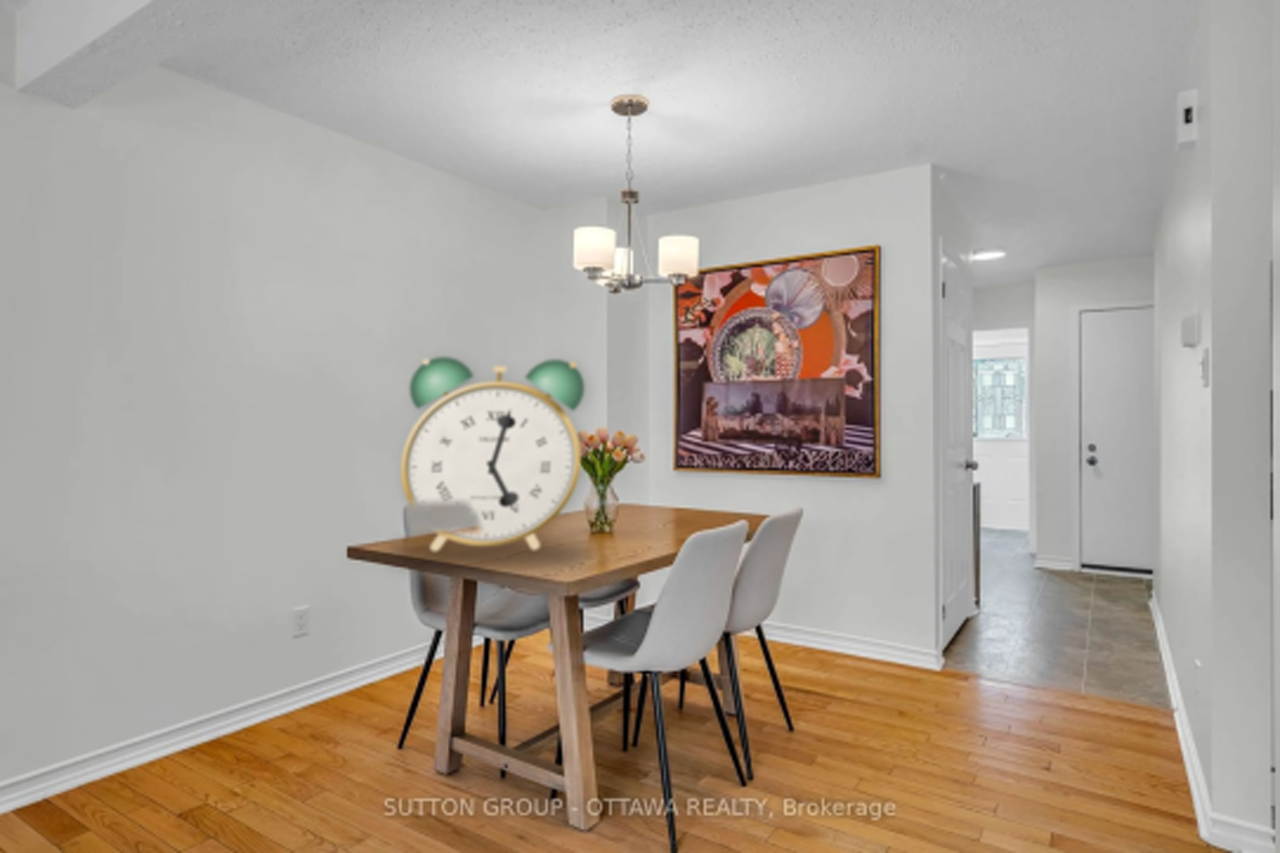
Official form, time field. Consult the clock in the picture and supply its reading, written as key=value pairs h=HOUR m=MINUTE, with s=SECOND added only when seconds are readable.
h=5 m=2
